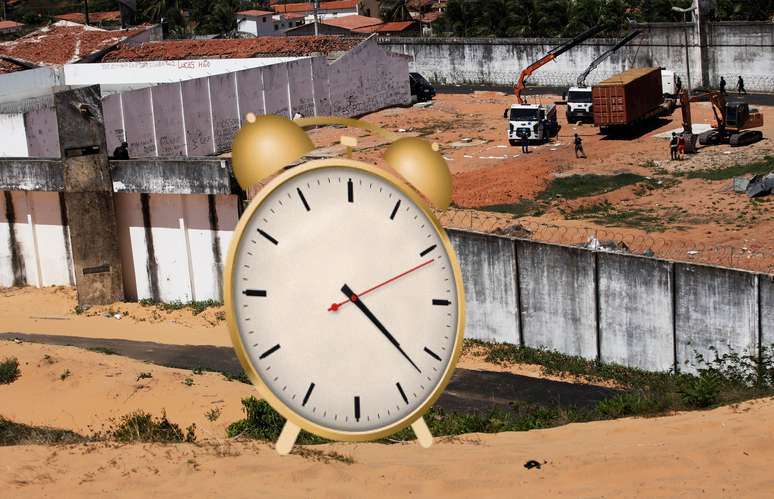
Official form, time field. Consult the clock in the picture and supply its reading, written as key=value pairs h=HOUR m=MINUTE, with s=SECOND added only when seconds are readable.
h=4 m=22 s=11
